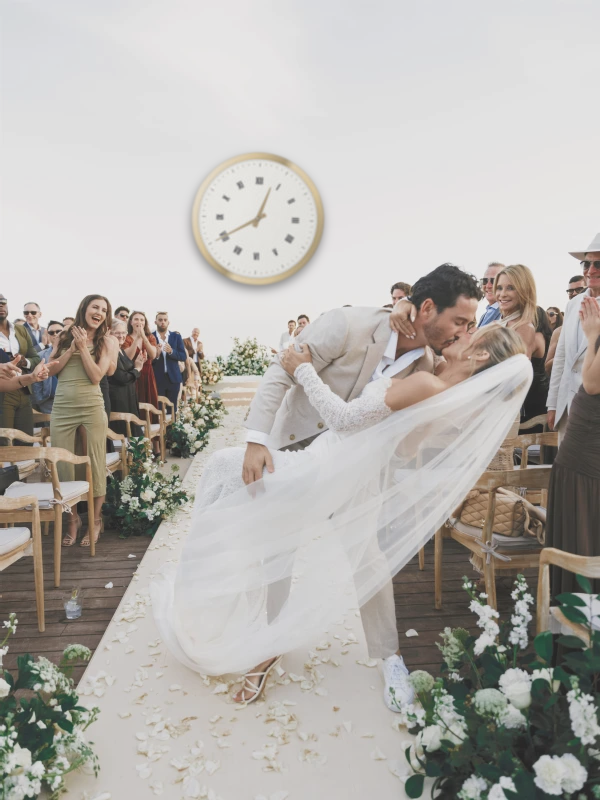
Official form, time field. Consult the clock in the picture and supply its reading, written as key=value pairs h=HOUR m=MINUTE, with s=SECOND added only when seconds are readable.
h=12 m=40
